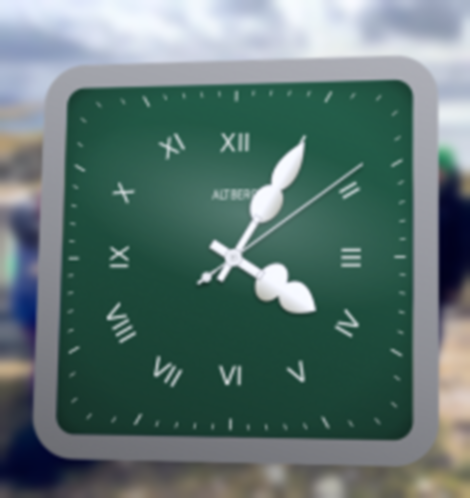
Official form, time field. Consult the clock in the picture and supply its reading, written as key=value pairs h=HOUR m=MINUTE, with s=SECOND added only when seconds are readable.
h=4 m=5 s=9
